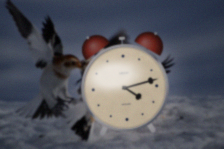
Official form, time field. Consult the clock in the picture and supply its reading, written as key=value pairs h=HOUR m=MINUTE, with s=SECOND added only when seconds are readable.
h=4 m=13
